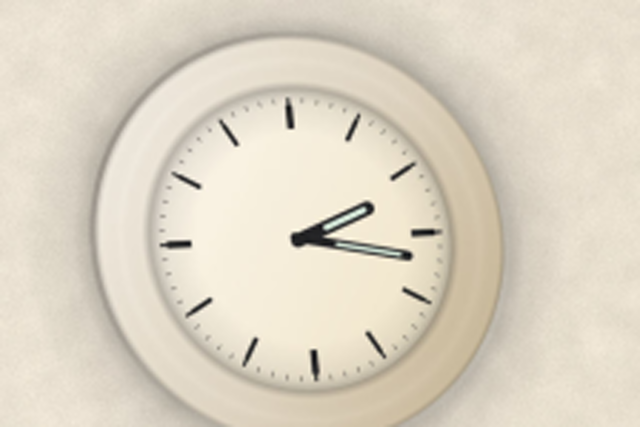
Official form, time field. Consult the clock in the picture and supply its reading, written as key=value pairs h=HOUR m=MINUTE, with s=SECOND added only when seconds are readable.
h=2 m=17
